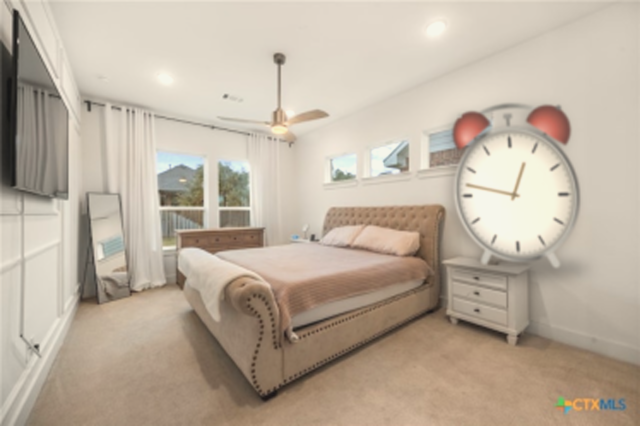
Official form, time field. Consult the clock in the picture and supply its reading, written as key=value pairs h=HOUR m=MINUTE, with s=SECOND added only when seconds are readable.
h=12 m=47
